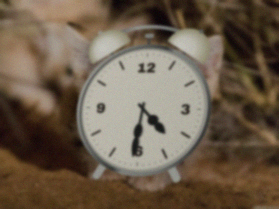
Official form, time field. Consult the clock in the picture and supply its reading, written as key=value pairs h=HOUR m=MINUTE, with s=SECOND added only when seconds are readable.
h=4 m=31
